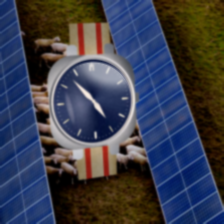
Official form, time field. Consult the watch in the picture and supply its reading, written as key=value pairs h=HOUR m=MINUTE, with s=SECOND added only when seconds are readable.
h=4 m=53
